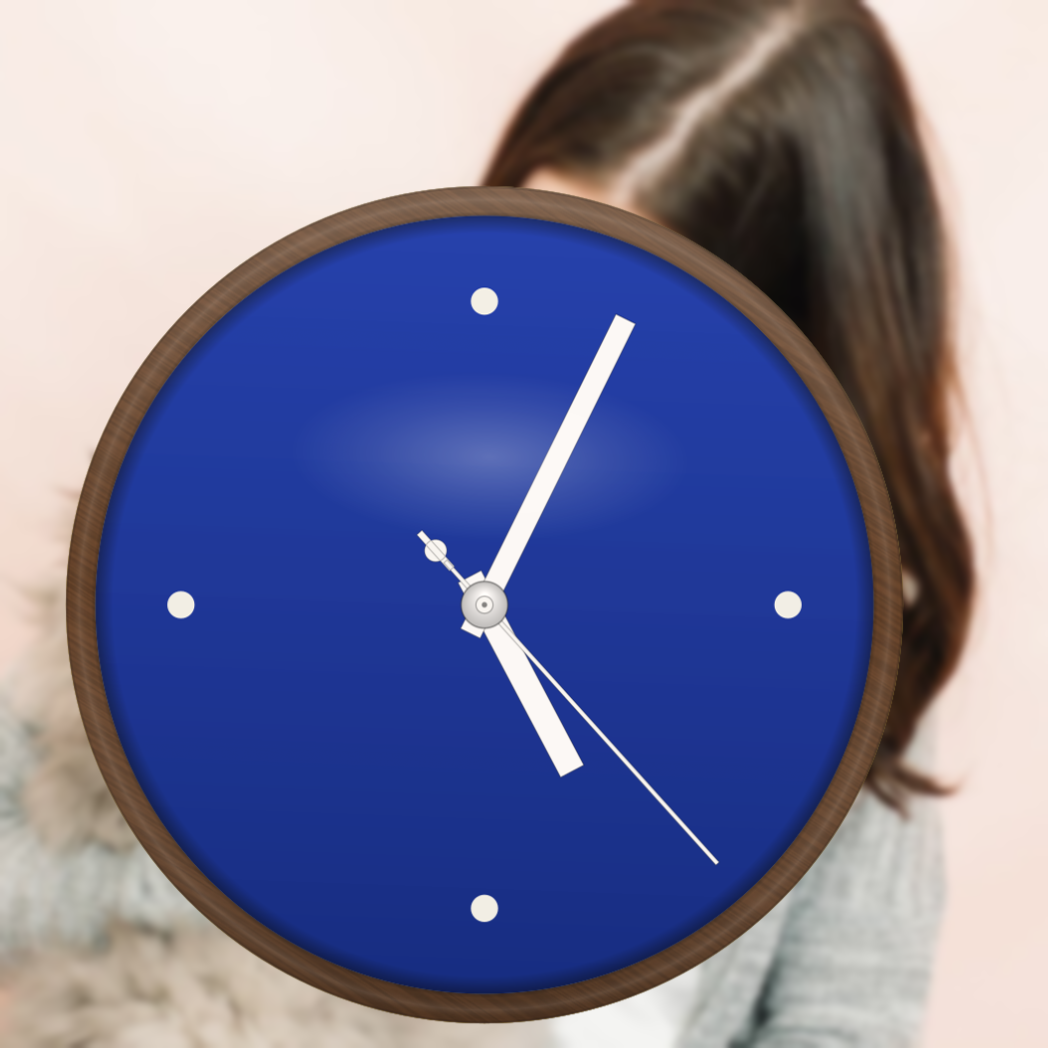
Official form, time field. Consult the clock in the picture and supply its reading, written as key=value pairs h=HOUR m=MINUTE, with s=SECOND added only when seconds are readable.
h=5 m=4 s=23
